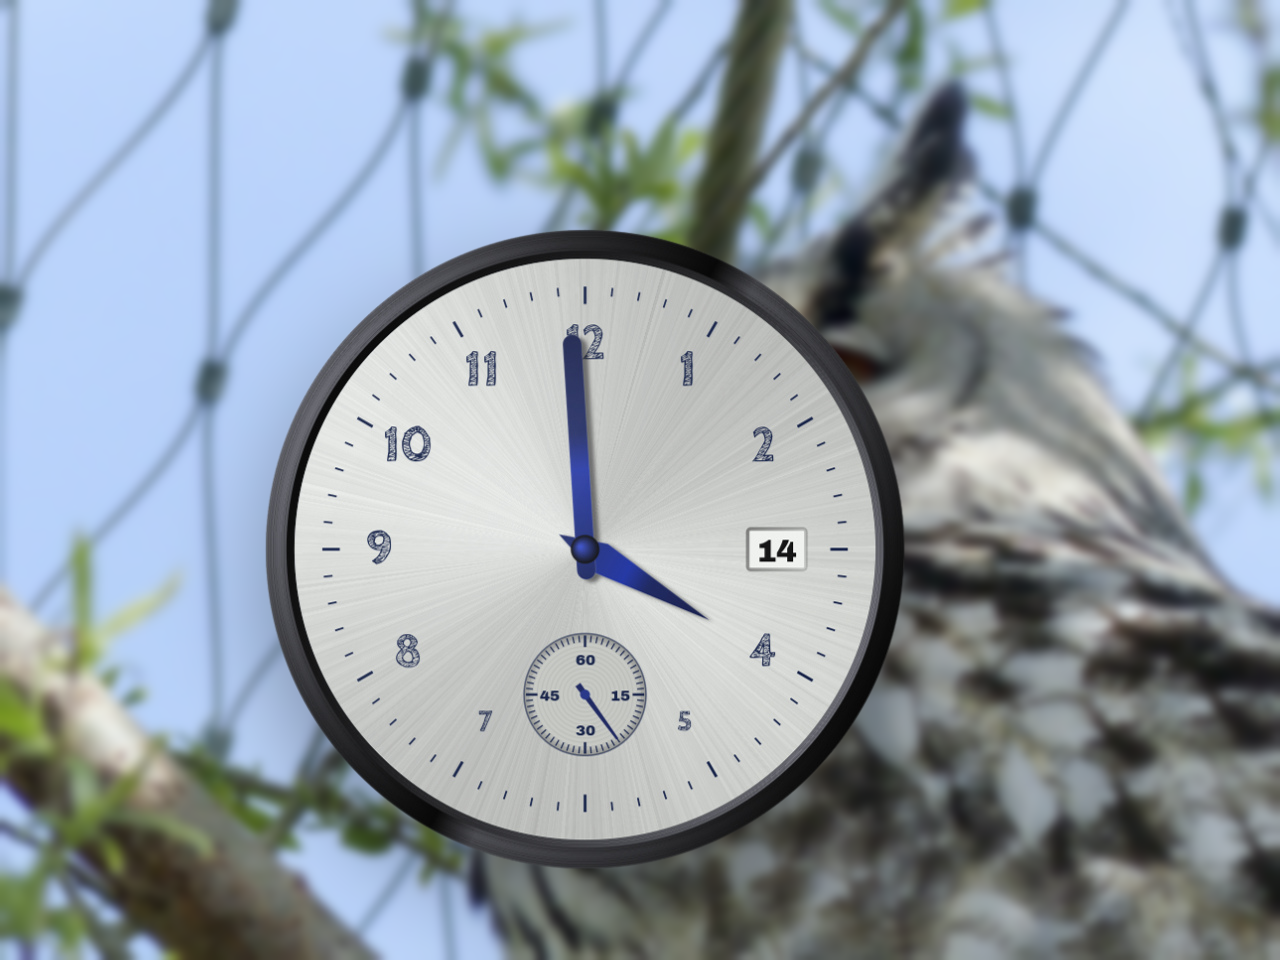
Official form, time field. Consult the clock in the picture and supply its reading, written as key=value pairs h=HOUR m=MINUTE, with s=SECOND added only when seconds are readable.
h=3 m=59 s=24
